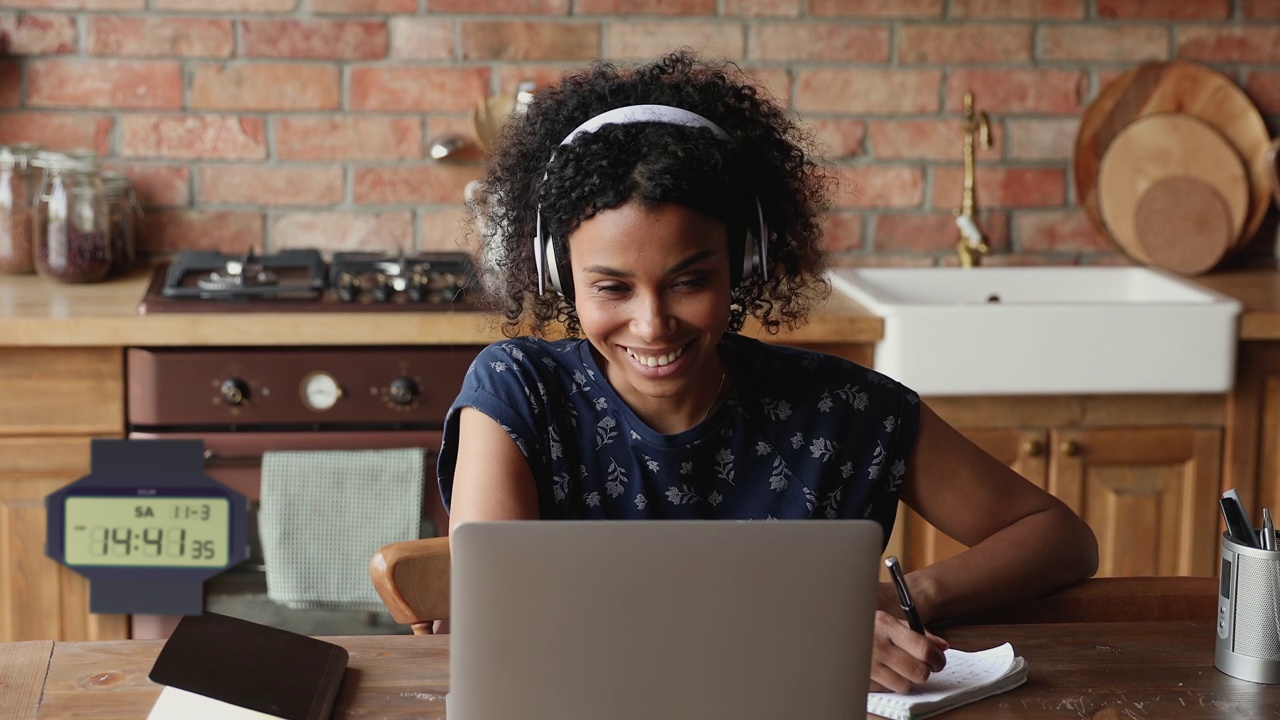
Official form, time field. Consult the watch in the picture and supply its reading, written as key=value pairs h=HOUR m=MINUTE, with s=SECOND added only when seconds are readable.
h=14 m=41 s=35
